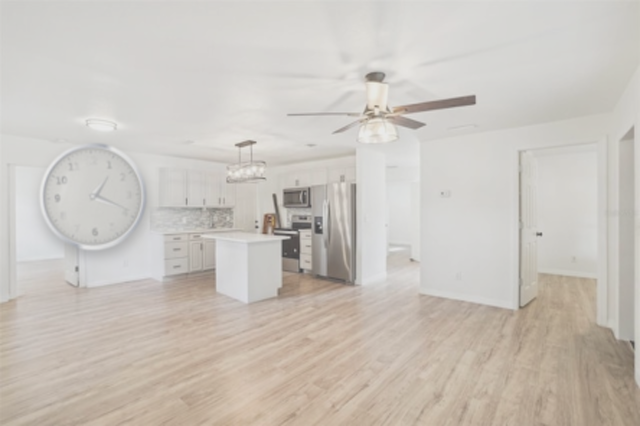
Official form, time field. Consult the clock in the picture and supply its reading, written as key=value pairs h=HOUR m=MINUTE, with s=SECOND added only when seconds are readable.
h=1 m=19
